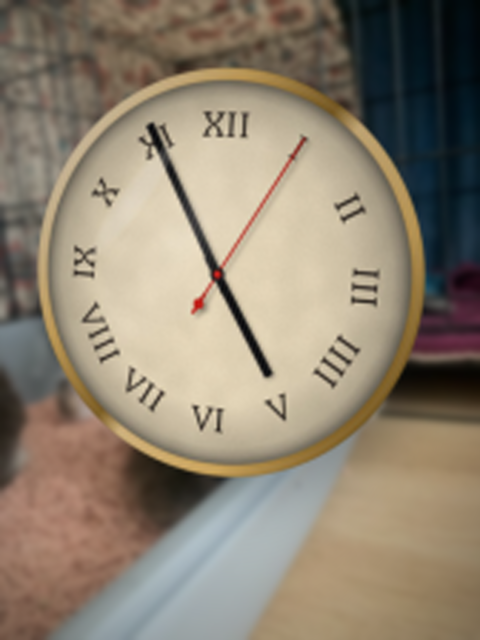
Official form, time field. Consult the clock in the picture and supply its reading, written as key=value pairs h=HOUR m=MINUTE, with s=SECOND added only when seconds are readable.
h=4 m=55 s=5
